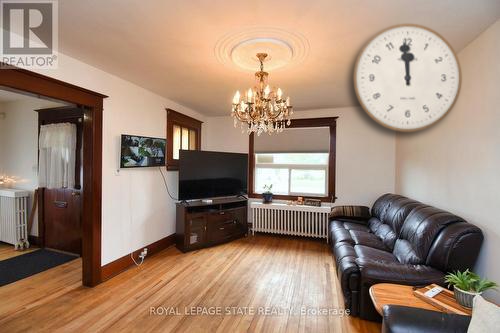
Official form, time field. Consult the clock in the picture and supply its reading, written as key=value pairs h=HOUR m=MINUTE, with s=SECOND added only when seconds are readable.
h=11 m=59
